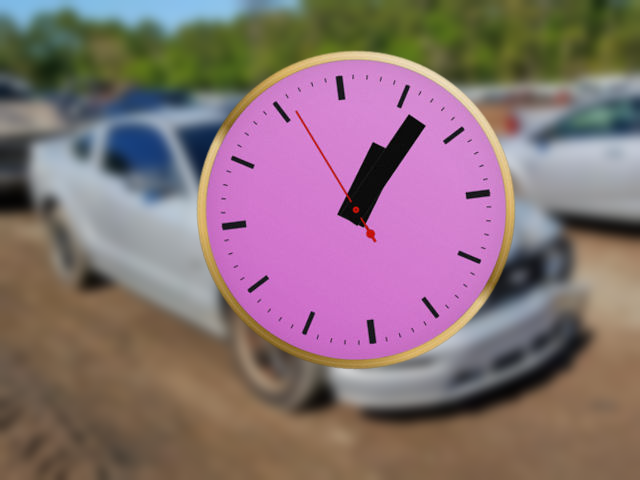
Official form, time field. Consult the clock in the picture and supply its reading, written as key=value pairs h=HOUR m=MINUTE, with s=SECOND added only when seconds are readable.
h=1 m=6 s=56
